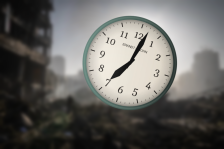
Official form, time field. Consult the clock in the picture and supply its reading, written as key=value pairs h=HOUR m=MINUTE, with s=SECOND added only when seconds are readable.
h=7 m=2
